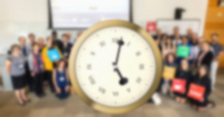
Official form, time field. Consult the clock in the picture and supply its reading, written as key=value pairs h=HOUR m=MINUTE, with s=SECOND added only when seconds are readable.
h=5 m=2
